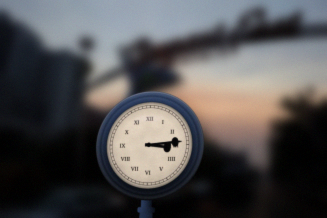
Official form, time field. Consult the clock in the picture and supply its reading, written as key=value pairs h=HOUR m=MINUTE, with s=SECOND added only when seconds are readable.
h=3 m=14
